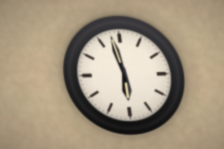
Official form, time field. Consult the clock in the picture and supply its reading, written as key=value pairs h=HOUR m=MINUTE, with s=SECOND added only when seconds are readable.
h=5 m=58
